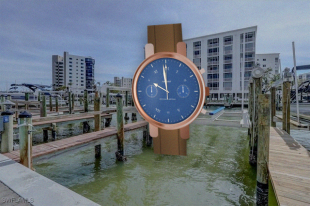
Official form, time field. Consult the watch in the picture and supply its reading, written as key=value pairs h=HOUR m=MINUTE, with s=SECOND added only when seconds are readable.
h=9 m=59
